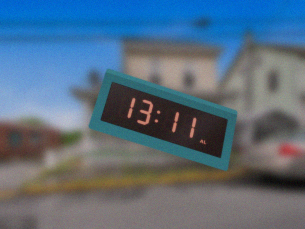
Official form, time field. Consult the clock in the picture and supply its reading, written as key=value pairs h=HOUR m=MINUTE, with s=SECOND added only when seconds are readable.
h=13 m=11
